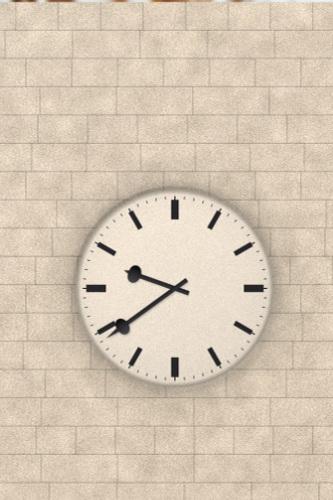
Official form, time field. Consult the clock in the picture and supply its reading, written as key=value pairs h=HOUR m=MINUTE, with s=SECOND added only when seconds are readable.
h=9 m=39
